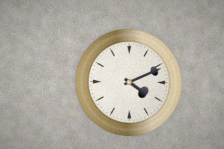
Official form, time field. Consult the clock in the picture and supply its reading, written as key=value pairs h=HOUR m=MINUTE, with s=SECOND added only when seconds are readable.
h=4 m=11
